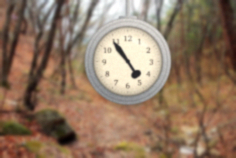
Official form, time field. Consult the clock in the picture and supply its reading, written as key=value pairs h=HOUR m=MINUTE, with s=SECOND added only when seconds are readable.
h=4 m=54
